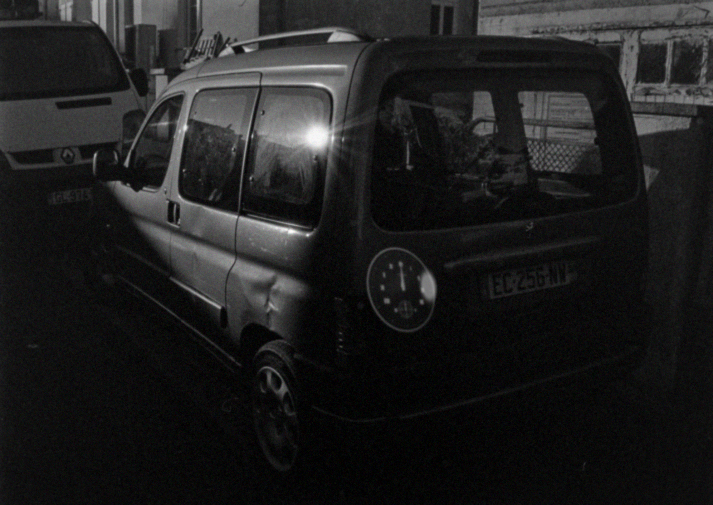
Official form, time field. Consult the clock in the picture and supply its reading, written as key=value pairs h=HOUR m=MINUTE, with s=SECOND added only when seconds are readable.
h=12 m=0
